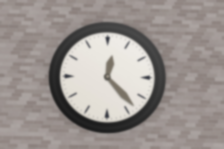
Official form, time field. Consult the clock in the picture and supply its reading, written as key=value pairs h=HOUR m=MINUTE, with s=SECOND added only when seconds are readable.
h=12 m=23
